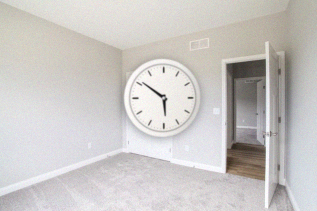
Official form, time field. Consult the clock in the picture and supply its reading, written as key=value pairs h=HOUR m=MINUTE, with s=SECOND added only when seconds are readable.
h=5 m=51
